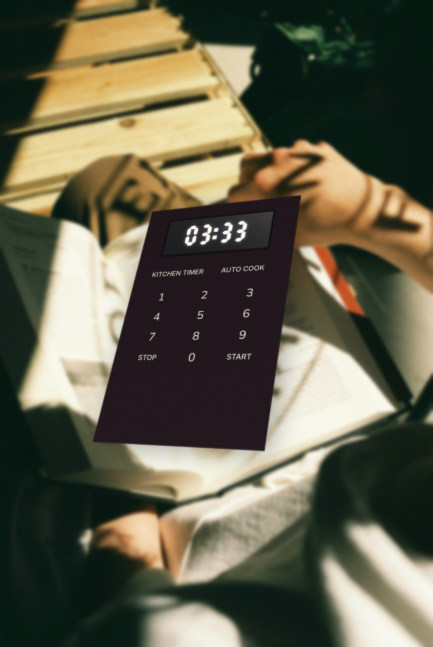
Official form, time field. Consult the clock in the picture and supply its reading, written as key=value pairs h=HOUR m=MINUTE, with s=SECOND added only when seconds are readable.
h=3 m=33
